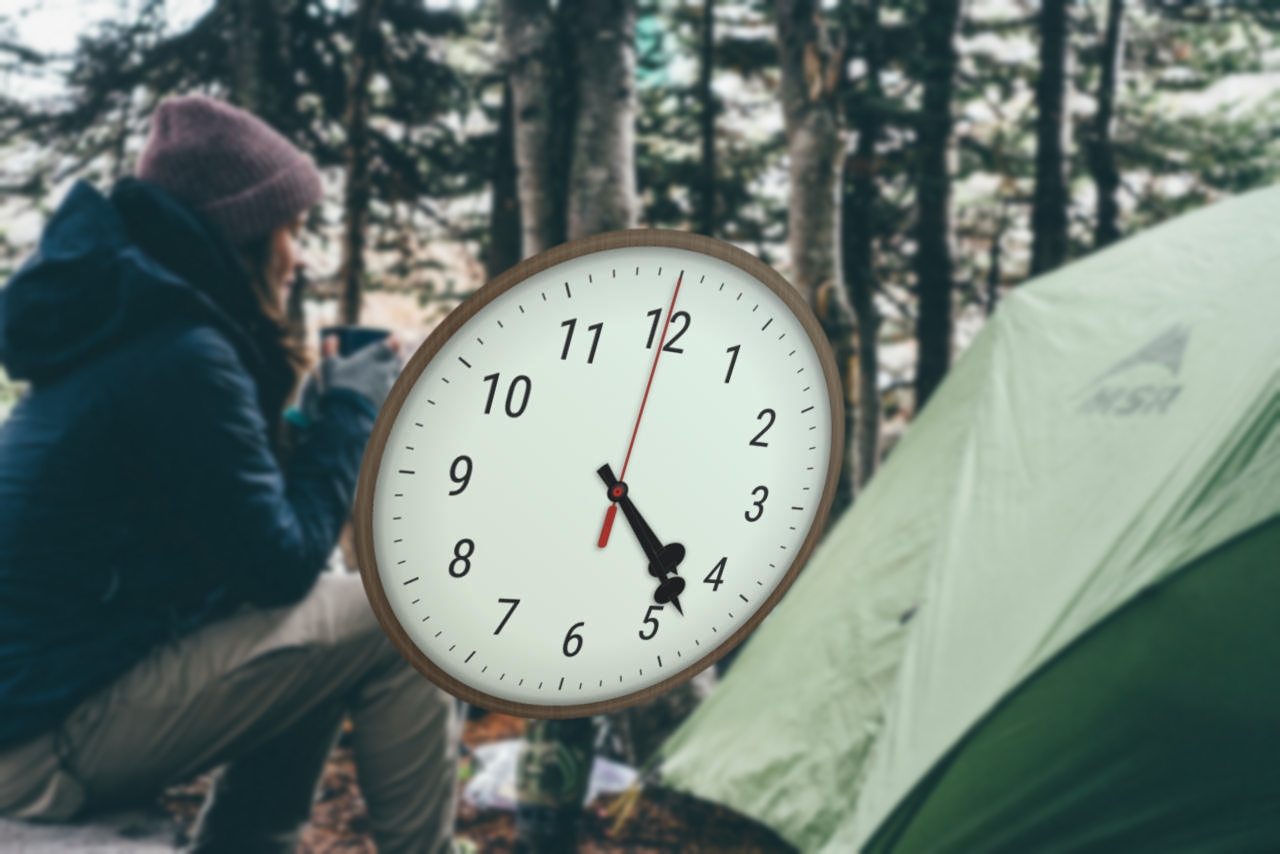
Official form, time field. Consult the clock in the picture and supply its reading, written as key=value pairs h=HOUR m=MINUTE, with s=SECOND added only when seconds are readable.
h=4 m=23 s=0
